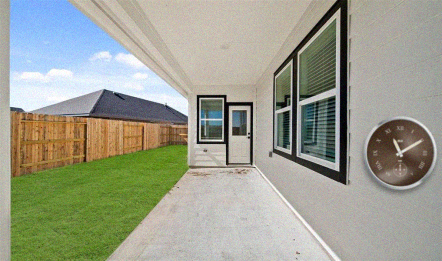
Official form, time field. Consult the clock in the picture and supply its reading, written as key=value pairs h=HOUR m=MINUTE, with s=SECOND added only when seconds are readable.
h=11 m=10
